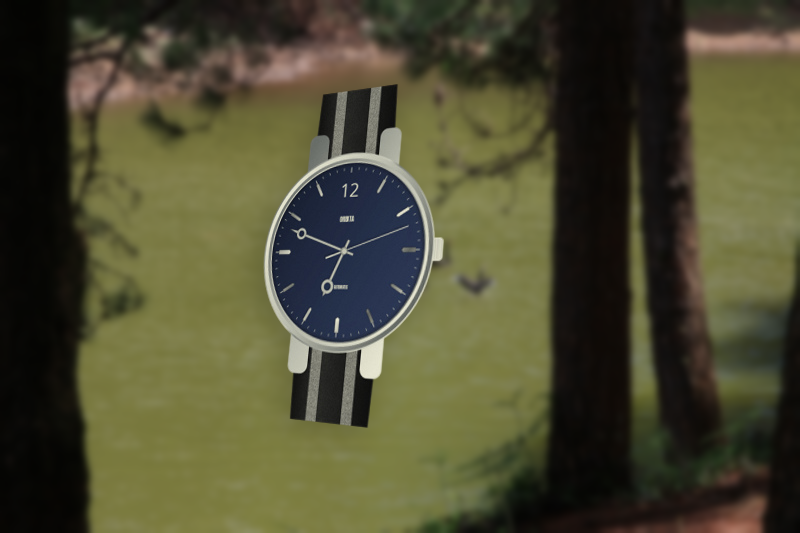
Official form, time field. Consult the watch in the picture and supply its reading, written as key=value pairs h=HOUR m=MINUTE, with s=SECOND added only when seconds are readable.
h=6 m=48 s=12
